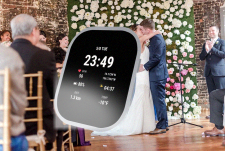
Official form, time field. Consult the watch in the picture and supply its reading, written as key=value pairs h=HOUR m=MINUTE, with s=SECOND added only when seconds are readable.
h=23 m=49
